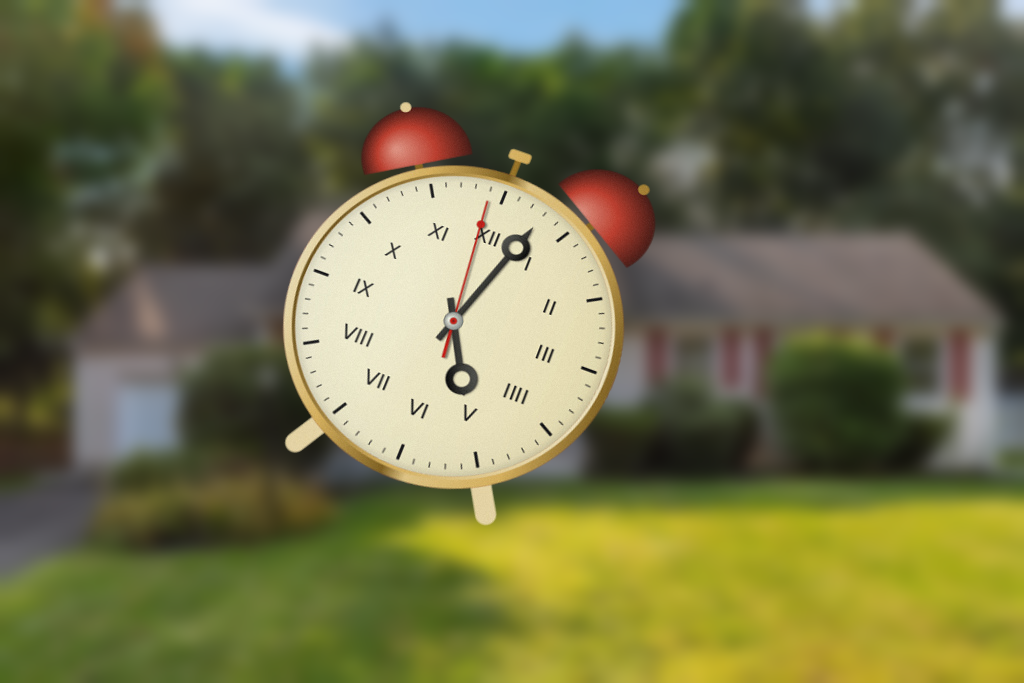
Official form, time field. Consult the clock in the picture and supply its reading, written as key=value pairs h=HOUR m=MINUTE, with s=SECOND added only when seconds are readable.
h=5 m=2 s=59
